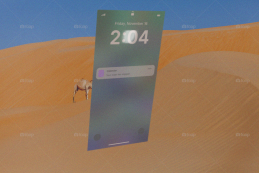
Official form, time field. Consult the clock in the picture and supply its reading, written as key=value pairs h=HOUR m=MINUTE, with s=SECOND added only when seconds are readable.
h=2 m=4
